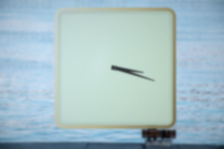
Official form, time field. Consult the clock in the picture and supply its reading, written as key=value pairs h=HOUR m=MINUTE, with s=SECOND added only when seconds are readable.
h=3 m=18
